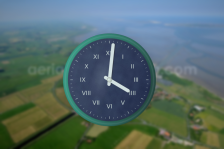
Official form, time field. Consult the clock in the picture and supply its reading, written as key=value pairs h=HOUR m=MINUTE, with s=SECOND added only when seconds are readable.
h=4 m=1
